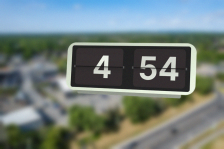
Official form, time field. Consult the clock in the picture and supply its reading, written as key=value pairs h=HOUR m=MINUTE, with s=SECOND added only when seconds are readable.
h=4 m=54
